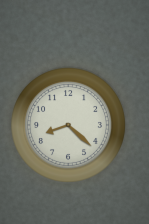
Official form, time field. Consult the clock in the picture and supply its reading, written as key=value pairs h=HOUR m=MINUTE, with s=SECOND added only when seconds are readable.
h=8 m=22
